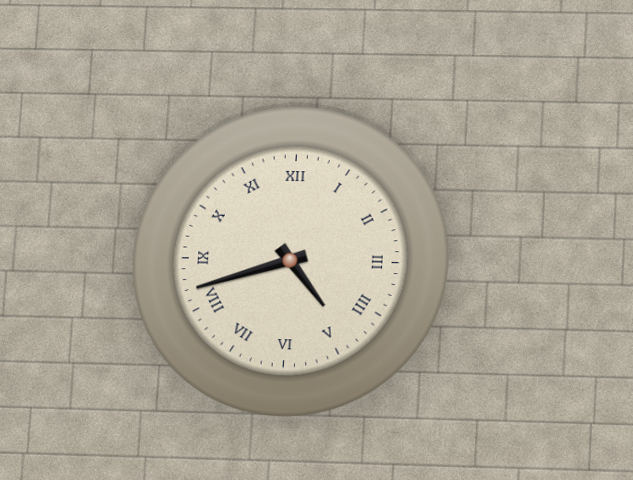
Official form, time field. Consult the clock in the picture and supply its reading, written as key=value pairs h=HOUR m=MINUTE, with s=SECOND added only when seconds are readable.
h=4 m=42
